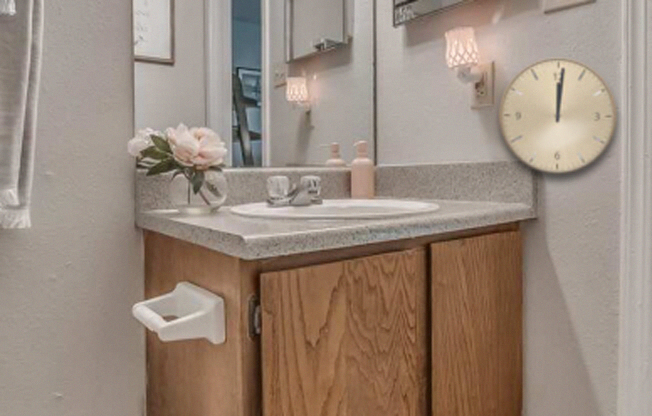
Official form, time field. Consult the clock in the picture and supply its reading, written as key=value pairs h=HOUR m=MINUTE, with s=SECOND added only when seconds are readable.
h=12 m=1
